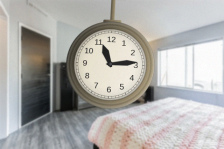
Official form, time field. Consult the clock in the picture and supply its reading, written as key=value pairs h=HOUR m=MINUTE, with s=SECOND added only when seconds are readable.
h=11 m=14
